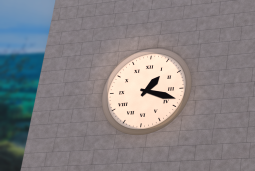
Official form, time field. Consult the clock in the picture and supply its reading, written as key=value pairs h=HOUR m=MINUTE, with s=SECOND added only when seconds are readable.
h=1 m=18
